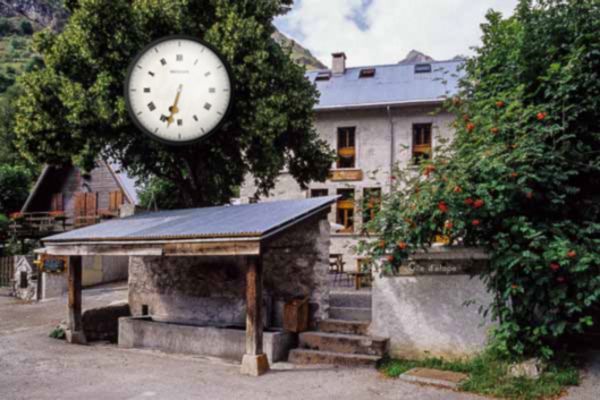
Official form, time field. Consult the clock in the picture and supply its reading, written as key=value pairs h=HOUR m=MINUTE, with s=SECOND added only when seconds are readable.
h=6 m=33
